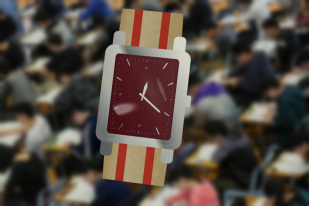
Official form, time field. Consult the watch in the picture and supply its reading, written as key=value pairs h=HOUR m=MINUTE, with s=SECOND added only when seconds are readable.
h=12 m=21
